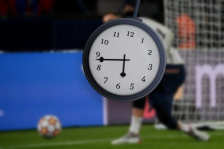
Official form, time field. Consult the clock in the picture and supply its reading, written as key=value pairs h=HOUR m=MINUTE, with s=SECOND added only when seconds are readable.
h=5 m=43
